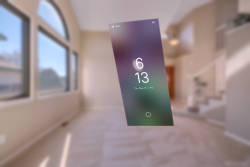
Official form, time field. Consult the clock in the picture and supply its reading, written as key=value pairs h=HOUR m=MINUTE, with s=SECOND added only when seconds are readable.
h=6 m=13
